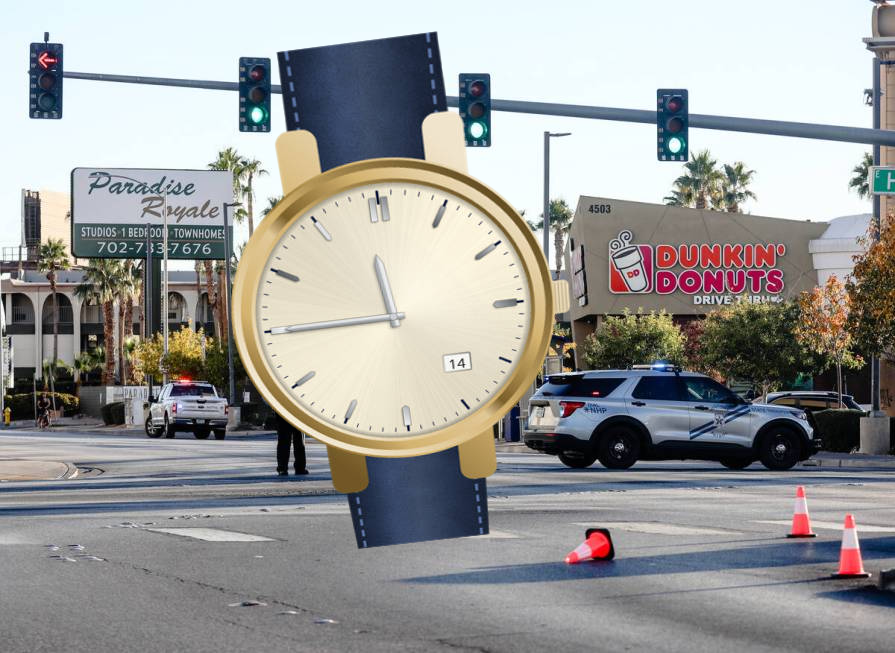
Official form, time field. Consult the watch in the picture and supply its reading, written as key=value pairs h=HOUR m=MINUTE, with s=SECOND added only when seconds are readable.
h=11 m=45
